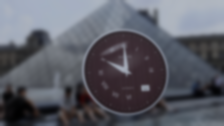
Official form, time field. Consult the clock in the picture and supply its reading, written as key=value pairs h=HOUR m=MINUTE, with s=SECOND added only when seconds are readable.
h=10 m=0
